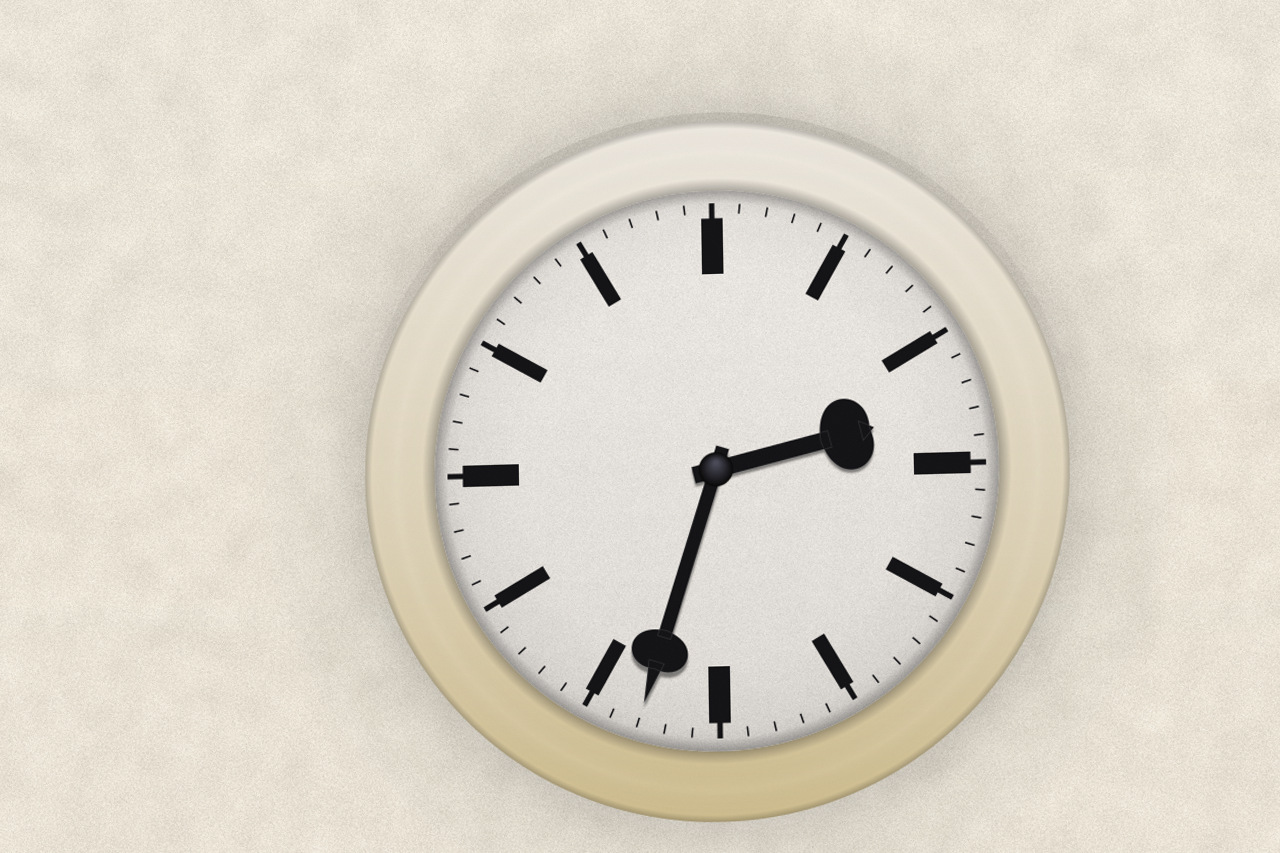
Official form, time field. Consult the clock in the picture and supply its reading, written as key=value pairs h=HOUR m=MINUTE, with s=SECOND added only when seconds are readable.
h=2 m=33
